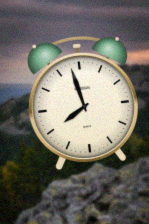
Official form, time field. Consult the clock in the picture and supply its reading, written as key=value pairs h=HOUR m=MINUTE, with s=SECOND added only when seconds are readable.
h=7 m=58
